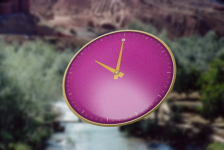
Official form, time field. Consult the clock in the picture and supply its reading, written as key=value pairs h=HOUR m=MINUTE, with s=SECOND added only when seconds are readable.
h=10 m=0
